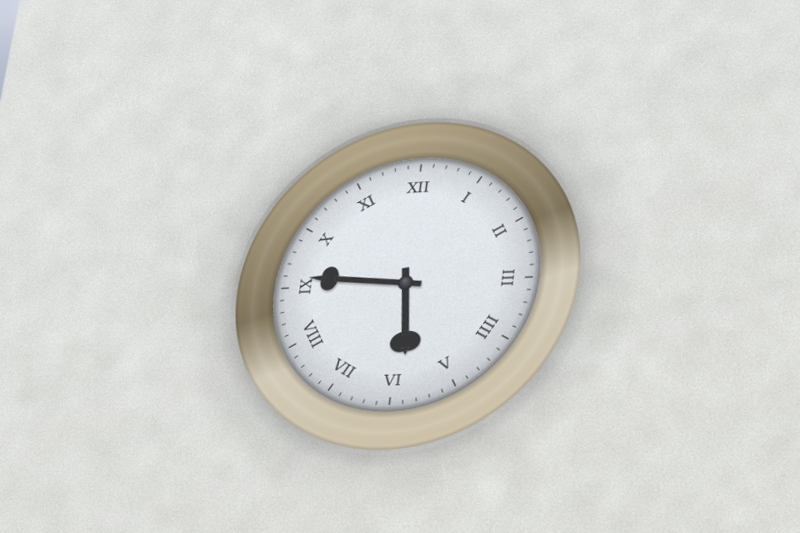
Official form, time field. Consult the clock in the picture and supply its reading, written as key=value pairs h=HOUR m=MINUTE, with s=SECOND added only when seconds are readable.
h=5 m=46
